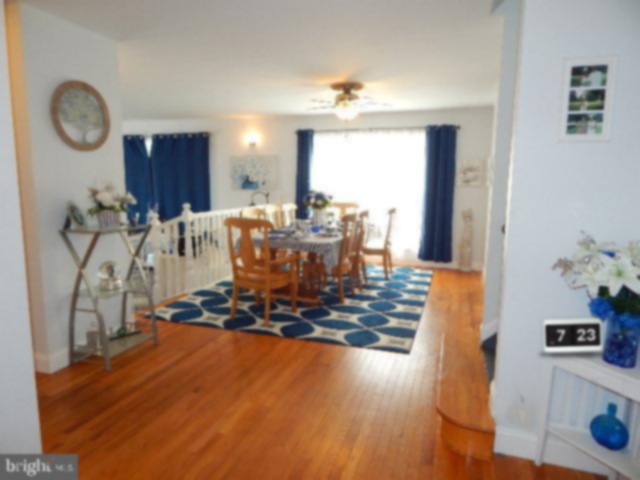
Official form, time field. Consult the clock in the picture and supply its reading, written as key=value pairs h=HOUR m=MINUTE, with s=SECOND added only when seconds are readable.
h=7 m=23
